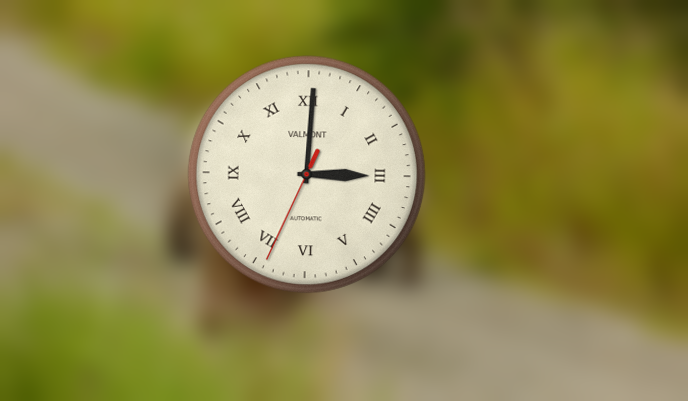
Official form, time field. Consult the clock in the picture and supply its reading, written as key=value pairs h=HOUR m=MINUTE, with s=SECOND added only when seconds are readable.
h=3 m=0 s=34
